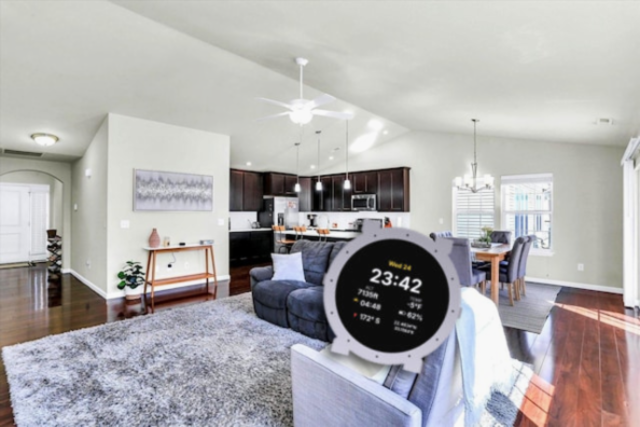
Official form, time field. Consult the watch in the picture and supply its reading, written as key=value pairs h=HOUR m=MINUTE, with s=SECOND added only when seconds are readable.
h=23 m=42
